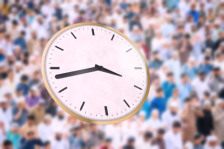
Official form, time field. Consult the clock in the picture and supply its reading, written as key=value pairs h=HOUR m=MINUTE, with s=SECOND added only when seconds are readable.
h=3 m=43
